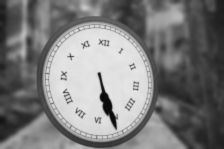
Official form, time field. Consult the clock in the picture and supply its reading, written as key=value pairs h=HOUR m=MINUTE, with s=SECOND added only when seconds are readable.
h=5 m=26
